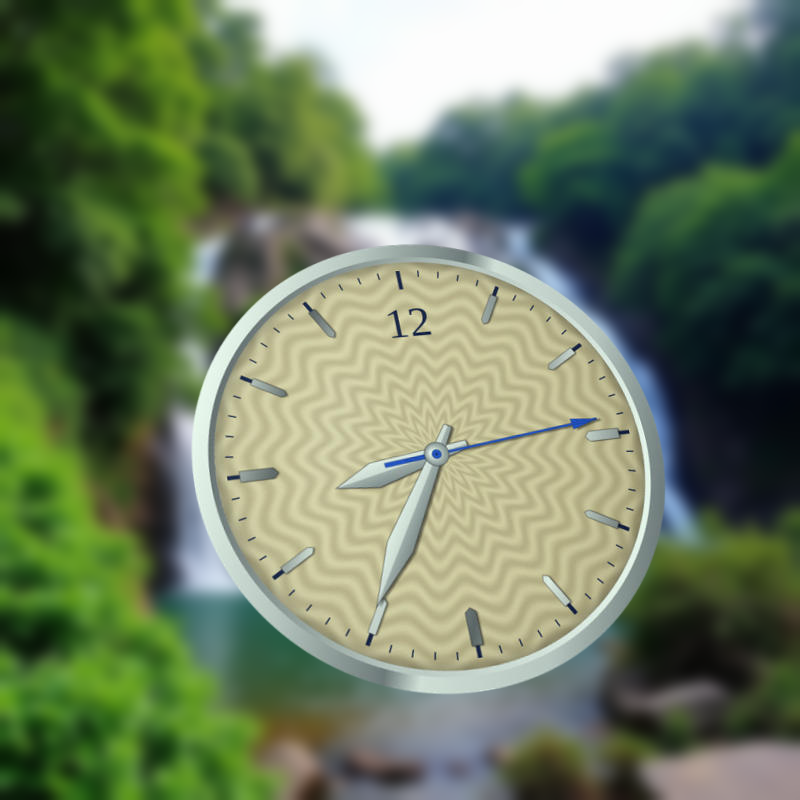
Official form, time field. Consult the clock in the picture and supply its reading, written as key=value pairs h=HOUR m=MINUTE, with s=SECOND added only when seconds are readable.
h=8 m=35 s=14
